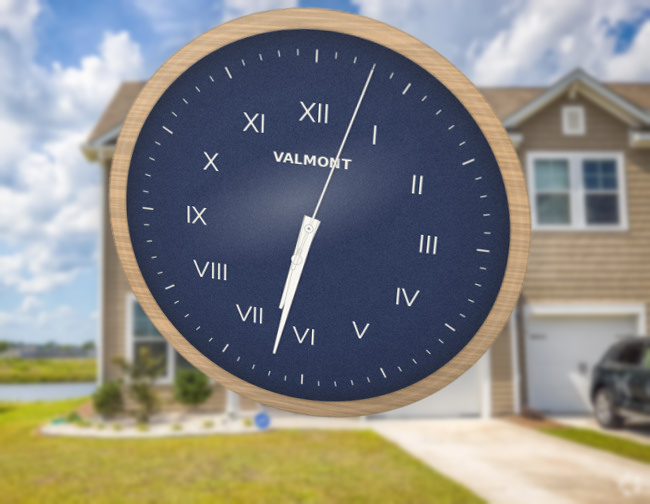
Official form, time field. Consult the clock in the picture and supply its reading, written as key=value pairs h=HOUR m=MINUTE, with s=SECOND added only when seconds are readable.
h=6 m=32 s=3
